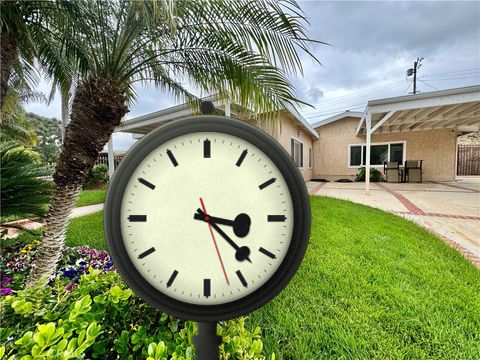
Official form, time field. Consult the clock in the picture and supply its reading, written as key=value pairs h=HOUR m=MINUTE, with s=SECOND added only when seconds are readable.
h=3 m=22 s=27
